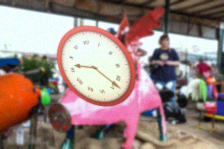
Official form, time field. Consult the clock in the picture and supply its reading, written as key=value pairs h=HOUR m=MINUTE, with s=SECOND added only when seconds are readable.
h=9 m=23
